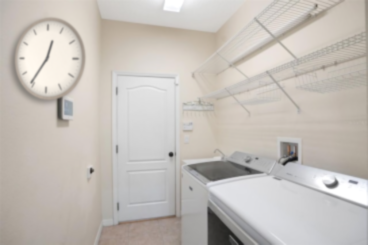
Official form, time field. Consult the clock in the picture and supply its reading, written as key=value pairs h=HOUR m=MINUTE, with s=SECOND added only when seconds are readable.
h=12 m=36
